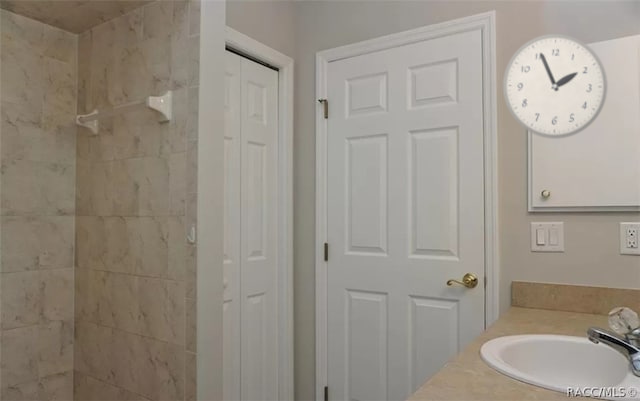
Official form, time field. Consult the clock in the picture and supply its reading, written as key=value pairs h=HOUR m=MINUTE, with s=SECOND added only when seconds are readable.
h=1 m=56
